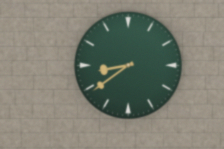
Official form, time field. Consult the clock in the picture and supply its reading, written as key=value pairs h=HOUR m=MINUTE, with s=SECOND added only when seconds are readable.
h=8 m=39
